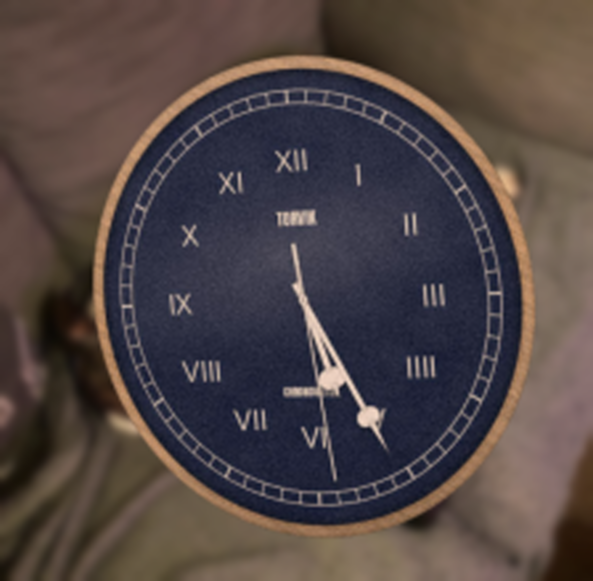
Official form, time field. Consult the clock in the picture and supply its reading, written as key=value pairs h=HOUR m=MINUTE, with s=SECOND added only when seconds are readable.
h=5 m=25 s=29
